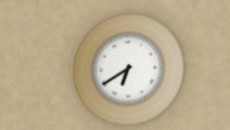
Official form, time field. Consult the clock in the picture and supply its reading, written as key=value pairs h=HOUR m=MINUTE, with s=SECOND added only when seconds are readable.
h=6 m=40
